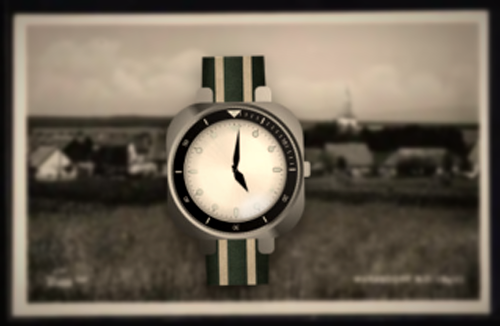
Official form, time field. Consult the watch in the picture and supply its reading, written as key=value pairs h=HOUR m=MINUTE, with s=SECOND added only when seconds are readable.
h=5 m=1
